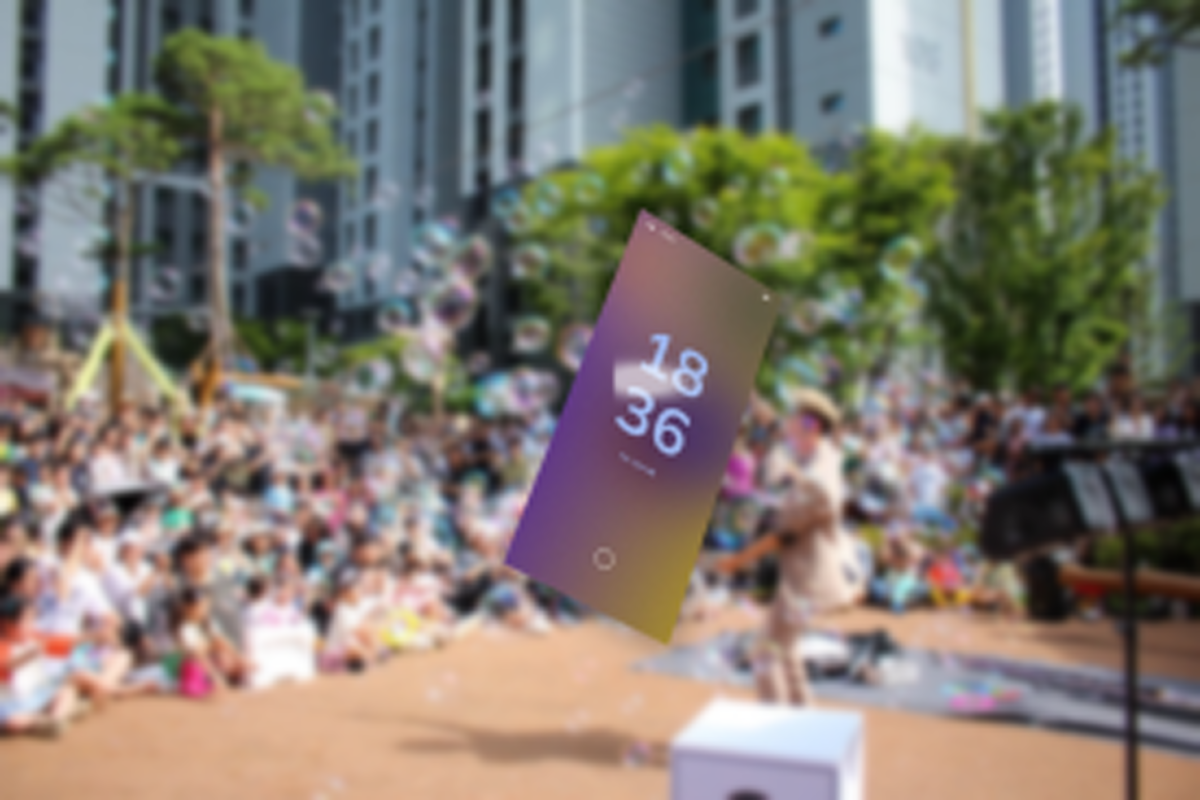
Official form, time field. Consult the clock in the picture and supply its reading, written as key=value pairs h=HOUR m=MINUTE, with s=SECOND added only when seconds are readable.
h=18 m=36
